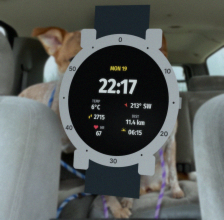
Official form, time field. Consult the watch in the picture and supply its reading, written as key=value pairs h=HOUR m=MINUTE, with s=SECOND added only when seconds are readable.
h=22 m=17
